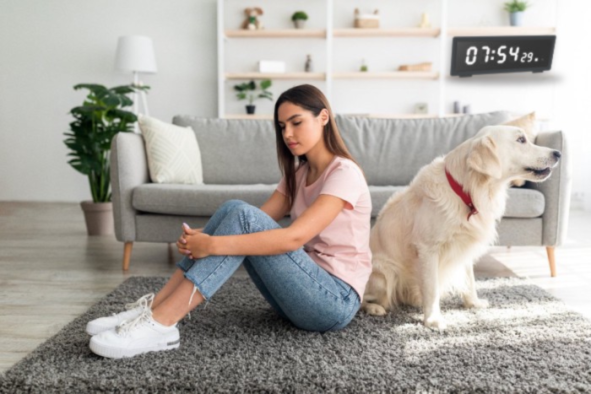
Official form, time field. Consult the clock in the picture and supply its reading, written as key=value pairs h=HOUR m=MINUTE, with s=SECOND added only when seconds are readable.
h=7 m=54 s=29
